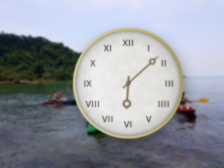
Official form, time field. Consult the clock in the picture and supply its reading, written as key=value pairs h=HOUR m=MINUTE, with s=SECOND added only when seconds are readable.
h=6 m=8
